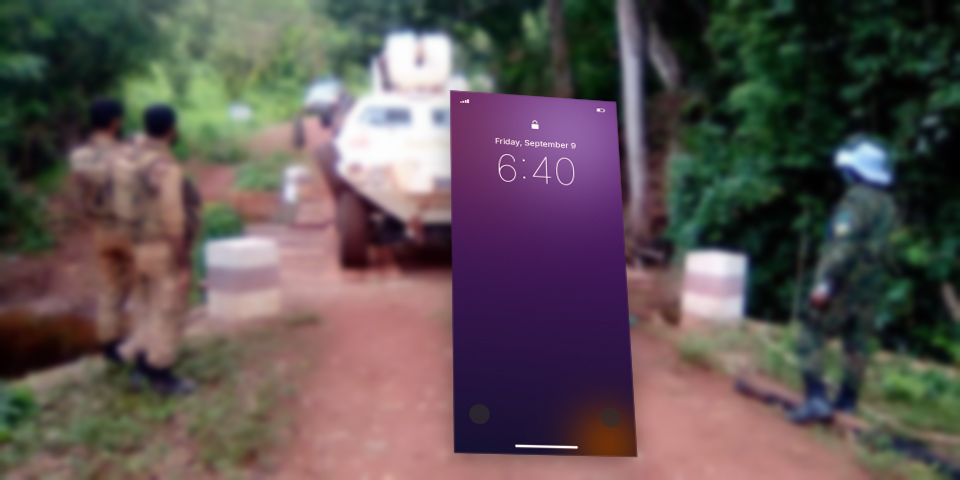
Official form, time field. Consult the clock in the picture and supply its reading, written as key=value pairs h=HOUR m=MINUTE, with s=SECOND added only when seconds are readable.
h=6 m=40
